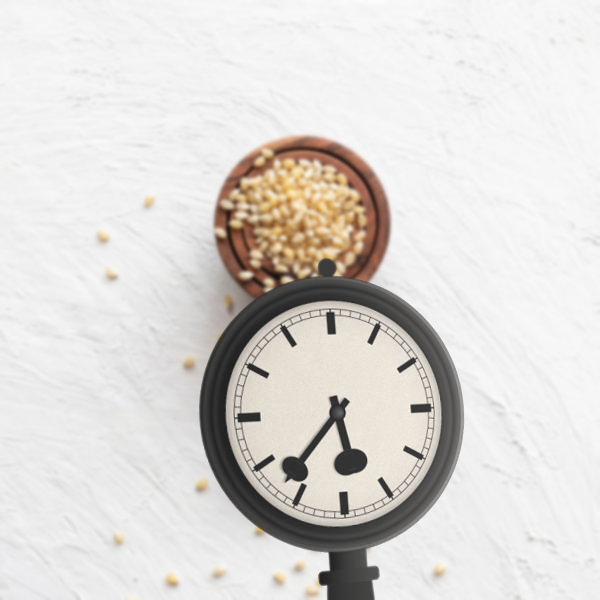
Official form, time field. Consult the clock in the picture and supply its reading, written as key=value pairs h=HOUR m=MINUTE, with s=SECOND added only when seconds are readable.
h=5 m=37
